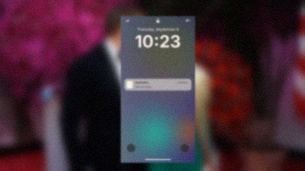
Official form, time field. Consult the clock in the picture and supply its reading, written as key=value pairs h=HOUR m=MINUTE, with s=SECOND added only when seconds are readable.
h=10 m=23
